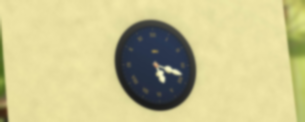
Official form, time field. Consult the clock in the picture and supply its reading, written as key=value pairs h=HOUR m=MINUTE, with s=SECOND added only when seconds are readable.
h=5 m=18
